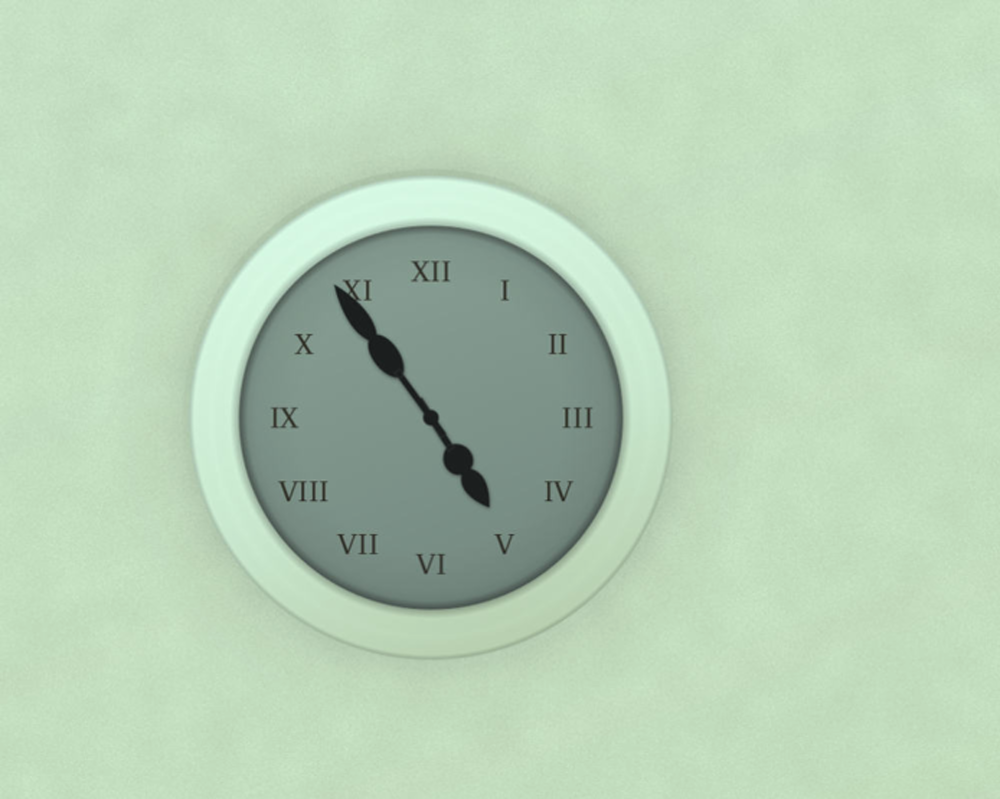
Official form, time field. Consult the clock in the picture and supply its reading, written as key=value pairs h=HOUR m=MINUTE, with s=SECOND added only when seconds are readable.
h=4 m=54
